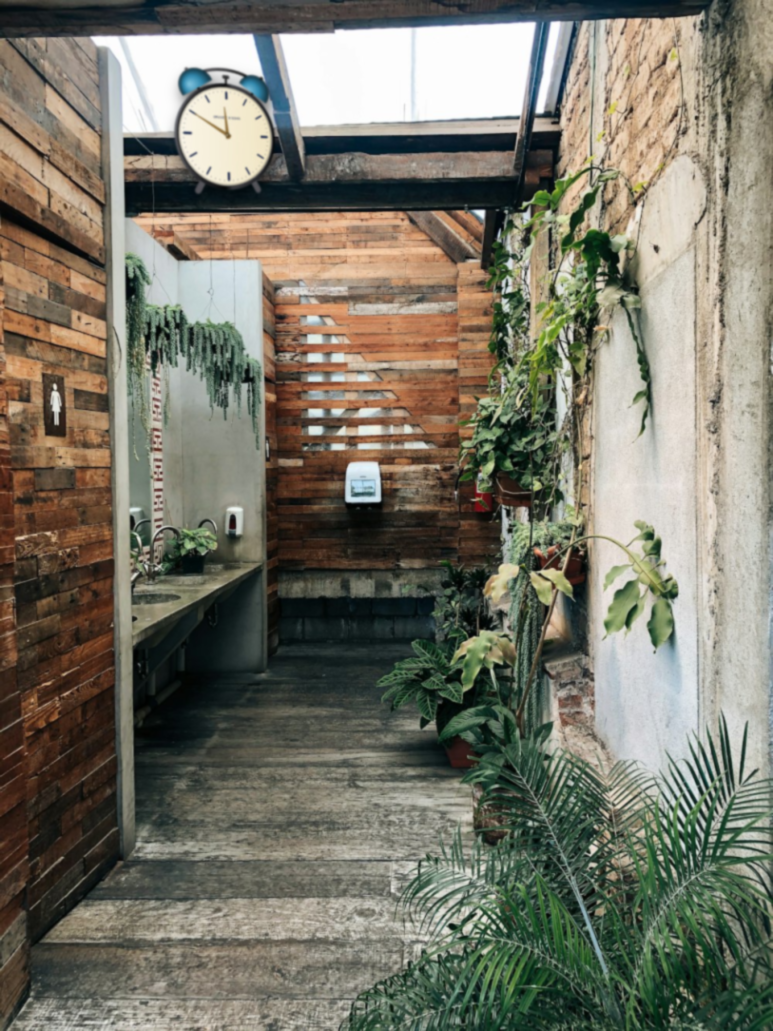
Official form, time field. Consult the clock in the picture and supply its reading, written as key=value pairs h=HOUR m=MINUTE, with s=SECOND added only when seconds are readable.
h=11 m=50
